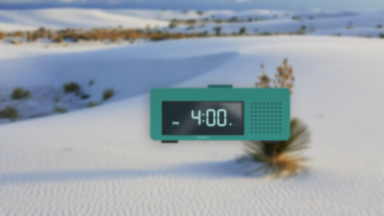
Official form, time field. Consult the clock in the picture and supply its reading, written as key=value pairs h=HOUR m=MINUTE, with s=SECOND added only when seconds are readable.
h=4 m=0
